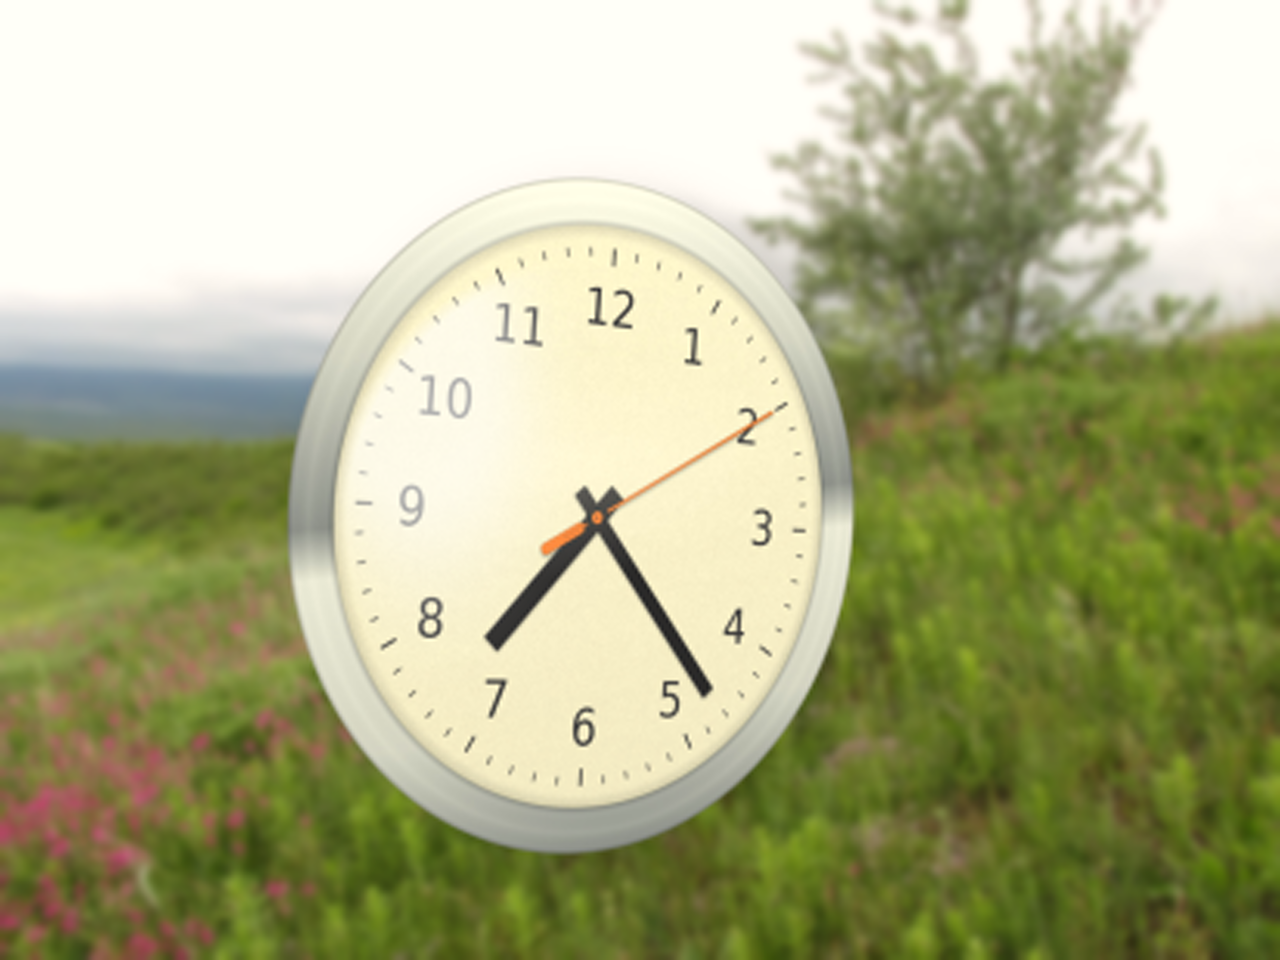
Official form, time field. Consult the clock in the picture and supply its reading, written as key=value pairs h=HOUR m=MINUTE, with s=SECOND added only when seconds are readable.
h=7 m=23 s=10
